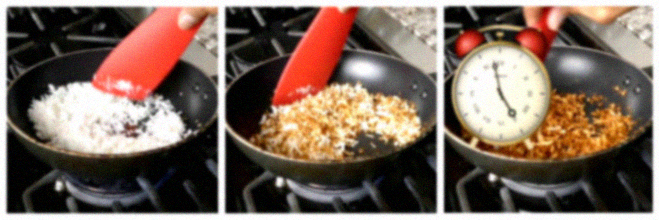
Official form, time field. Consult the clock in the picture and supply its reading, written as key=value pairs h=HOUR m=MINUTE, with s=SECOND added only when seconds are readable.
h=4 m=58
